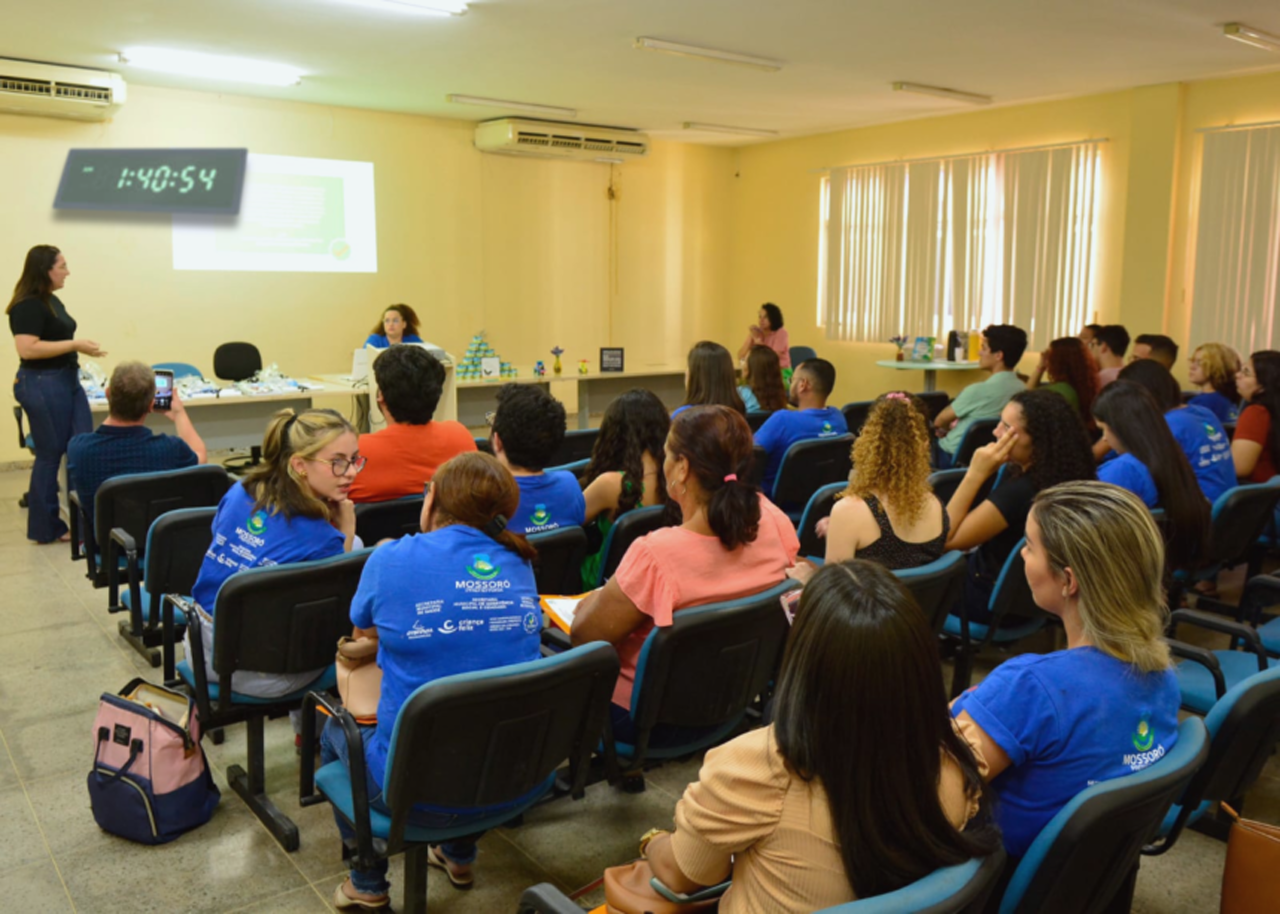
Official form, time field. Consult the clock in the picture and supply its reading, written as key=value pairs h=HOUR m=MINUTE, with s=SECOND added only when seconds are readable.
h=1 m=40 s=54
